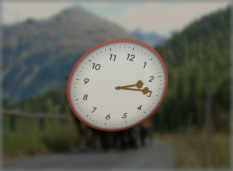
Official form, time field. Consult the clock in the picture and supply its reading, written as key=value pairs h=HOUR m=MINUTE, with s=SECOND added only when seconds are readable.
h=2 m=14
